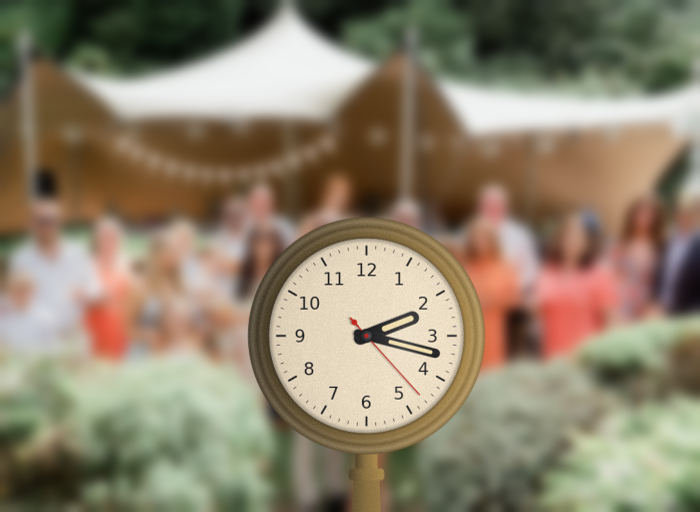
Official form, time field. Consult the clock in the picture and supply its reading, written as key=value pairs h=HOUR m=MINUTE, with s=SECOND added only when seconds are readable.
h=2 m=17 s=23
